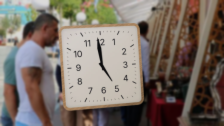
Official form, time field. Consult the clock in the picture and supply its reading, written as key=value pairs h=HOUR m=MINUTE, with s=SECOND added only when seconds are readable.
h=4 m=59
